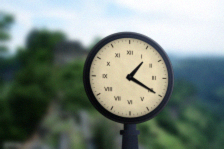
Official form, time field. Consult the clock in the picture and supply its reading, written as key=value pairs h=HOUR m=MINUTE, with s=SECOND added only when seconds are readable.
h=1 m=20
